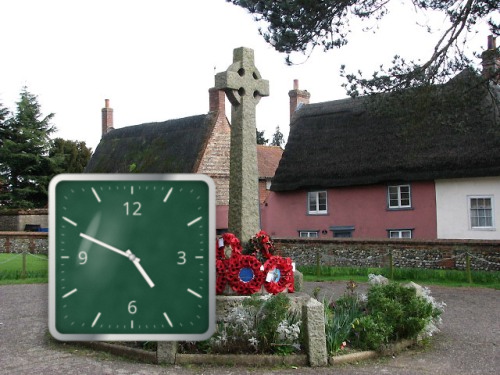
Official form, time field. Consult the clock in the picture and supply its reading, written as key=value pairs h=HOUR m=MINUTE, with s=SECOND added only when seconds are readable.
h=4 m=49
